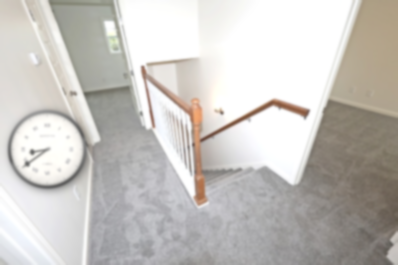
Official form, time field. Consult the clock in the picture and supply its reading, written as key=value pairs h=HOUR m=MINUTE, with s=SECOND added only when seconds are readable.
h=8 m=39
